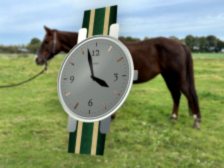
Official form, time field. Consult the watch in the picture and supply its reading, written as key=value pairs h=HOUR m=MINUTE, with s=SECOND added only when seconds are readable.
h=3 m=57
